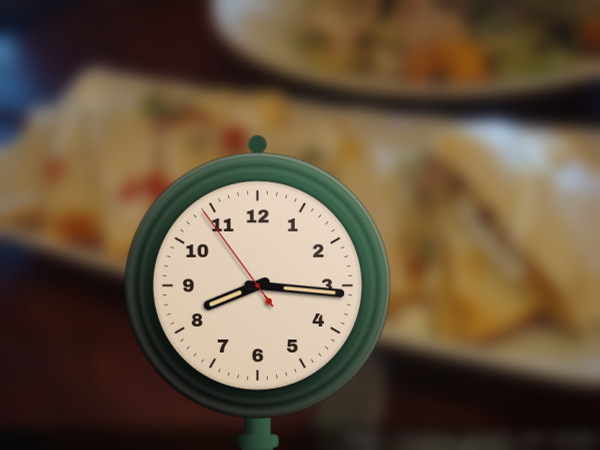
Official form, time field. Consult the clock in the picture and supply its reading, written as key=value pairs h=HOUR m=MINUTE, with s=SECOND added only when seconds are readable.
h=8 m=15 s=54
